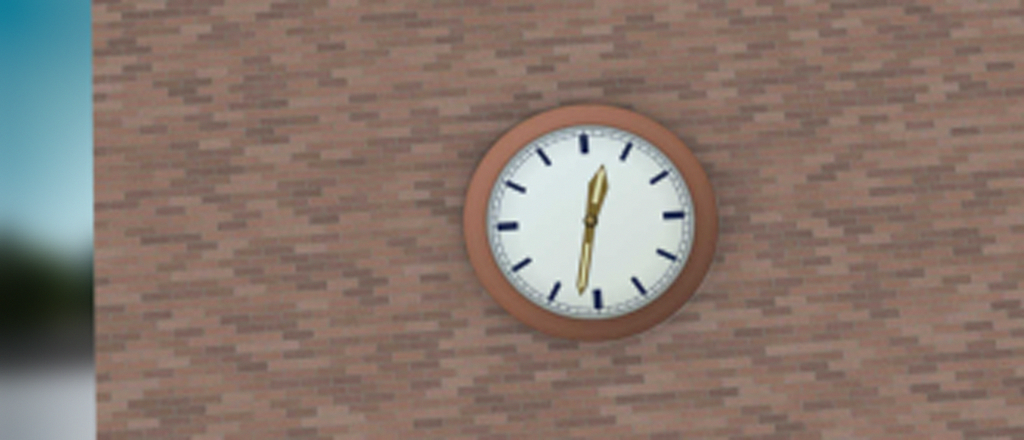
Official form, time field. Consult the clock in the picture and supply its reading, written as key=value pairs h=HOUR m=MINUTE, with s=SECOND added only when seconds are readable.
h=12 m=32
